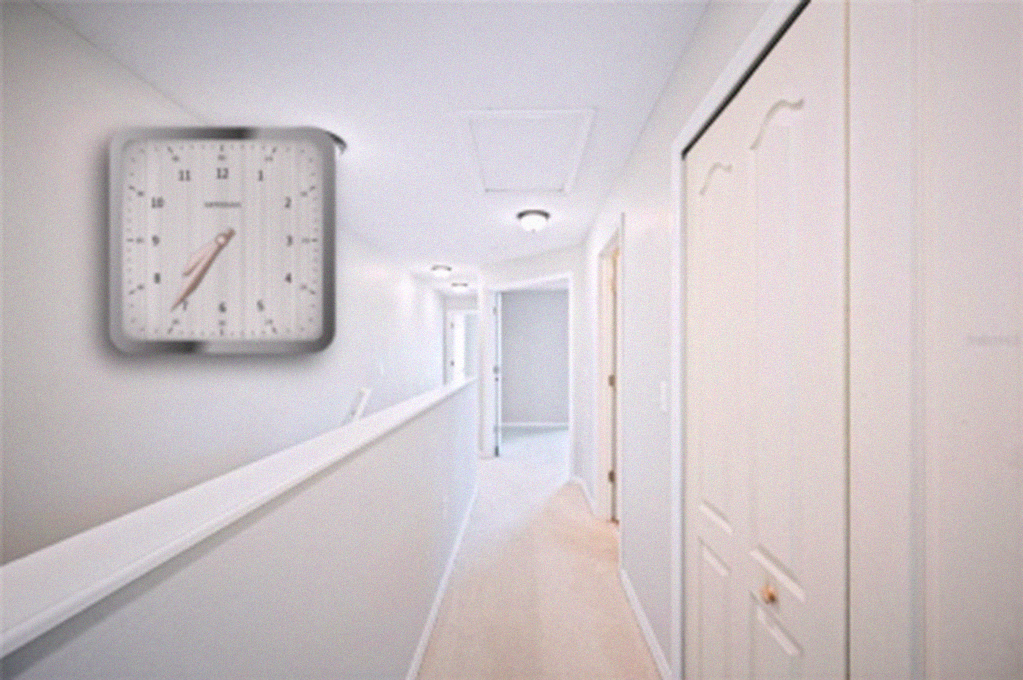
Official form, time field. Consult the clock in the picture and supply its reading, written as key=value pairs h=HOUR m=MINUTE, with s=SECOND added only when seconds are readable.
h=7 m=36
